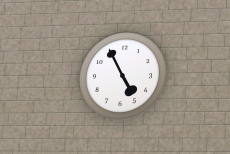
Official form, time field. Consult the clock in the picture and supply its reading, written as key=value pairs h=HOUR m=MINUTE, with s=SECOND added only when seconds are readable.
h=4 m=55
